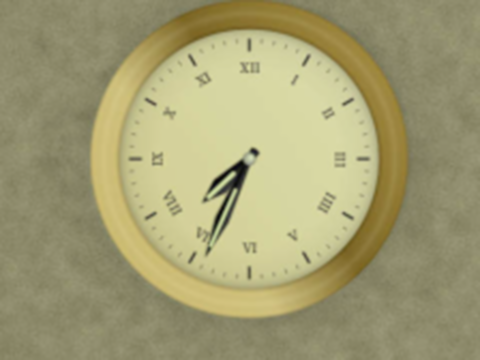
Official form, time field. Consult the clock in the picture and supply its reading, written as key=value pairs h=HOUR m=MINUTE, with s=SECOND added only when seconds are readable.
h=7 m=34
